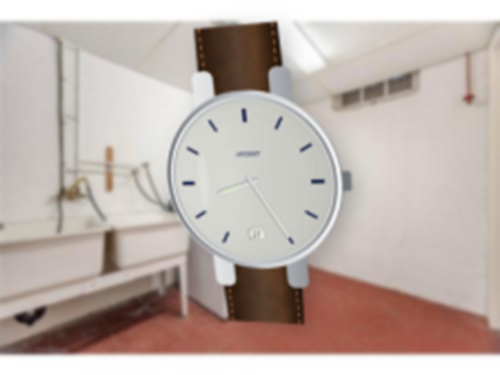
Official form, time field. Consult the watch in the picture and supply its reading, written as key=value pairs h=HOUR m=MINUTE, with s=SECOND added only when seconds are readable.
h=8 m=25
